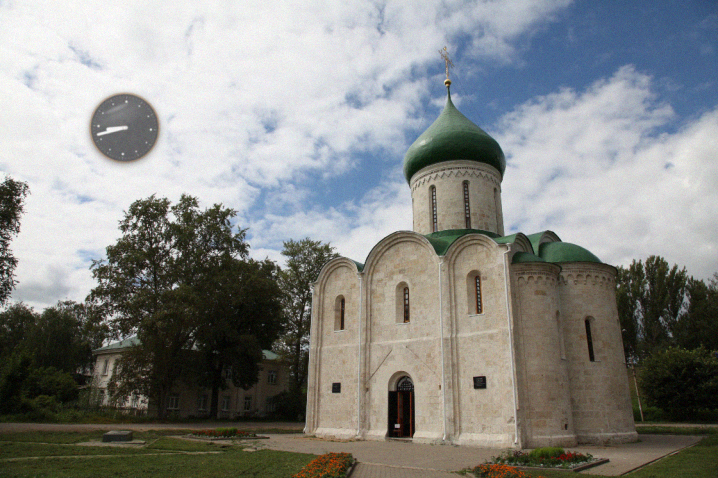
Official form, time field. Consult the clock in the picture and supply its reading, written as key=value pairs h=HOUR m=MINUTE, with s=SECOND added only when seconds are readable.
h=8 m=42
